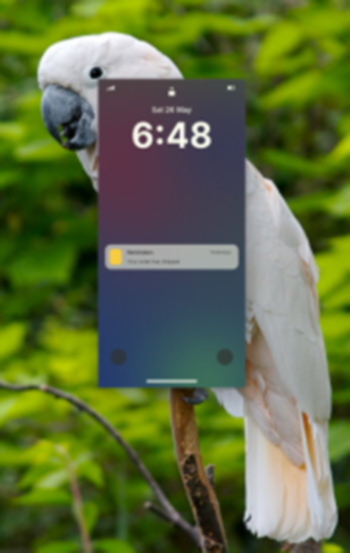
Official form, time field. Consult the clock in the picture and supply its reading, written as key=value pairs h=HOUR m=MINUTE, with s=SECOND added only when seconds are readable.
h=6 m=48
